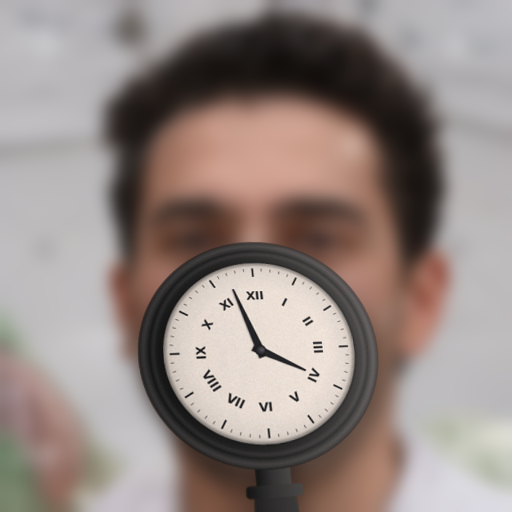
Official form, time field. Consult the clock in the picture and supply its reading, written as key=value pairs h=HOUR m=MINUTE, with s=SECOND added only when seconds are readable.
h=3 m=57
